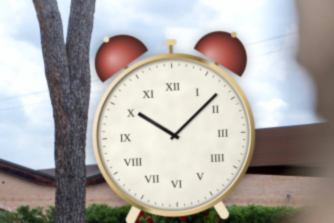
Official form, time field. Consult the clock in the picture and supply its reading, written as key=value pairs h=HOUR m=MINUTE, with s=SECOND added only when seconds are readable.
h=10 m=8
